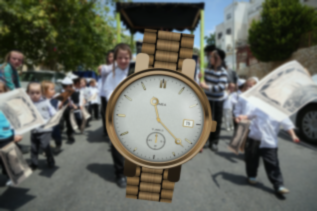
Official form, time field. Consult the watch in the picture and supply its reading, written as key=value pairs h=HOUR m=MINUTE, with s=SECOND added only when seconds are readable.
h=11 m=22
